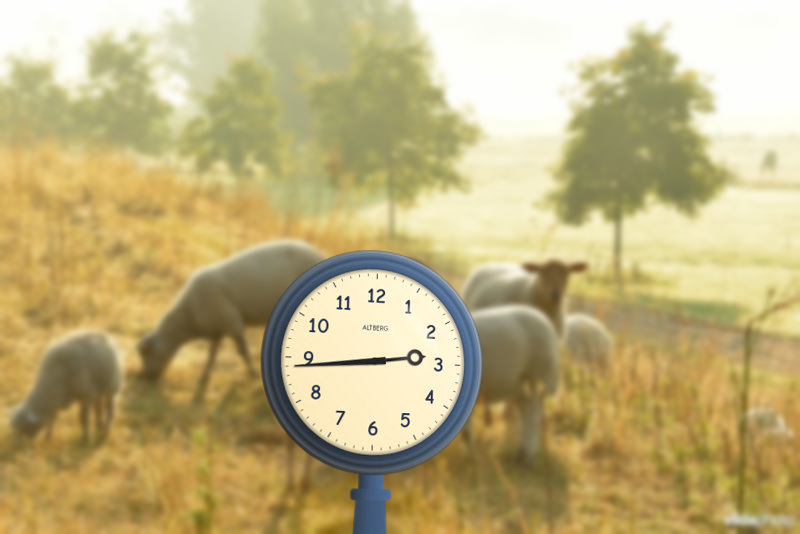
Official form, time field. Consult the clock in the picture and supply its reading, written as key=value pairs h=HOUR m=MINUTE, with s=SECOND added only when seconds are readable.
h=2 m=44
